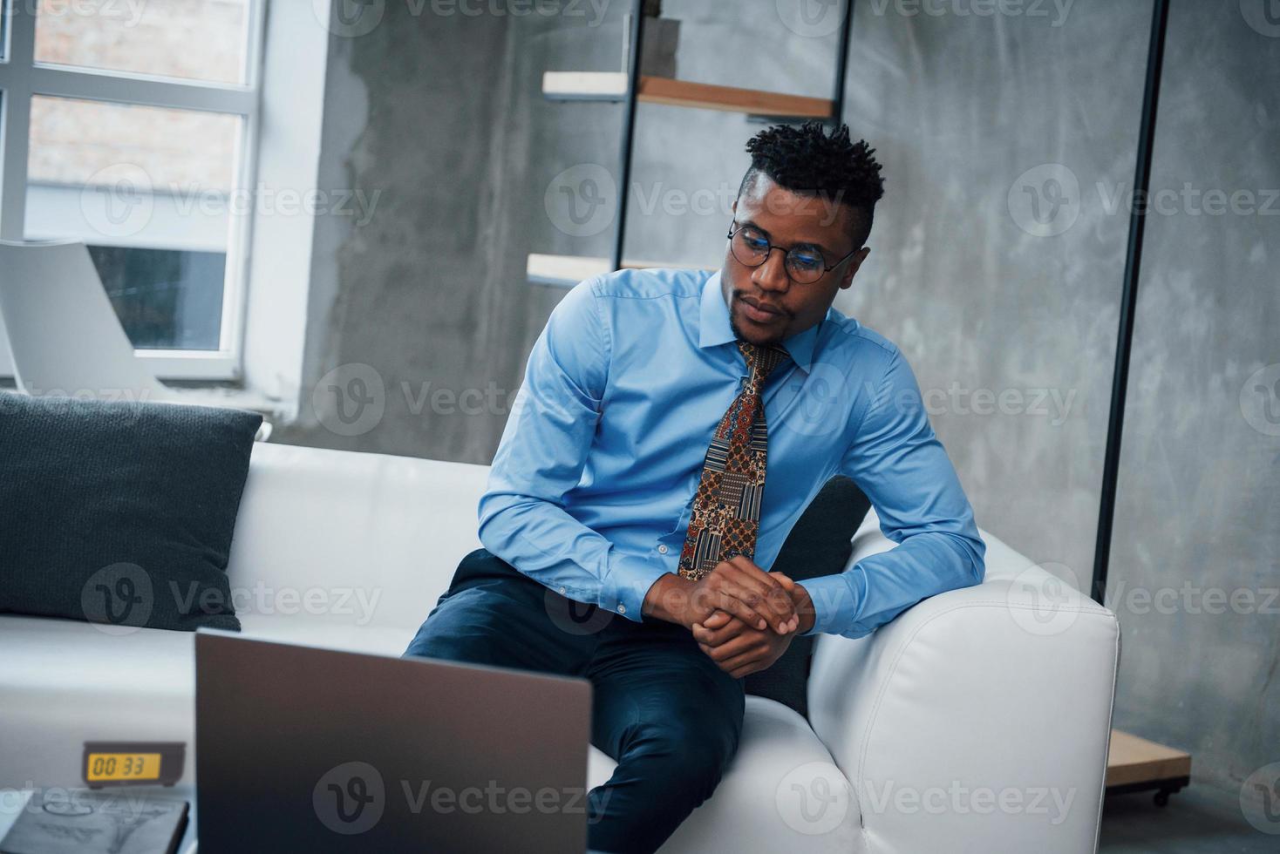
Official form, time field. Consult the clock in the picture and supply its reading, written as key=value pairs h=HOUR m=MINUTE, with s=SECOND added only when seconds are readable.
h=0 m=33
